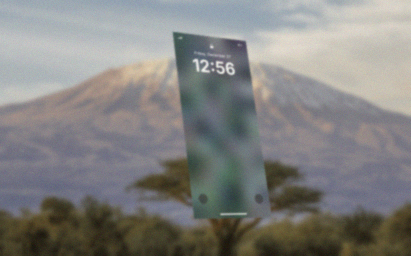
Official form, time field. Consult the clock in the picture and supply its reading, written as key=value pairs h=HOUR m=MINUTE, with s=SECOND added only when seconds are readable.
h=12 m=56
